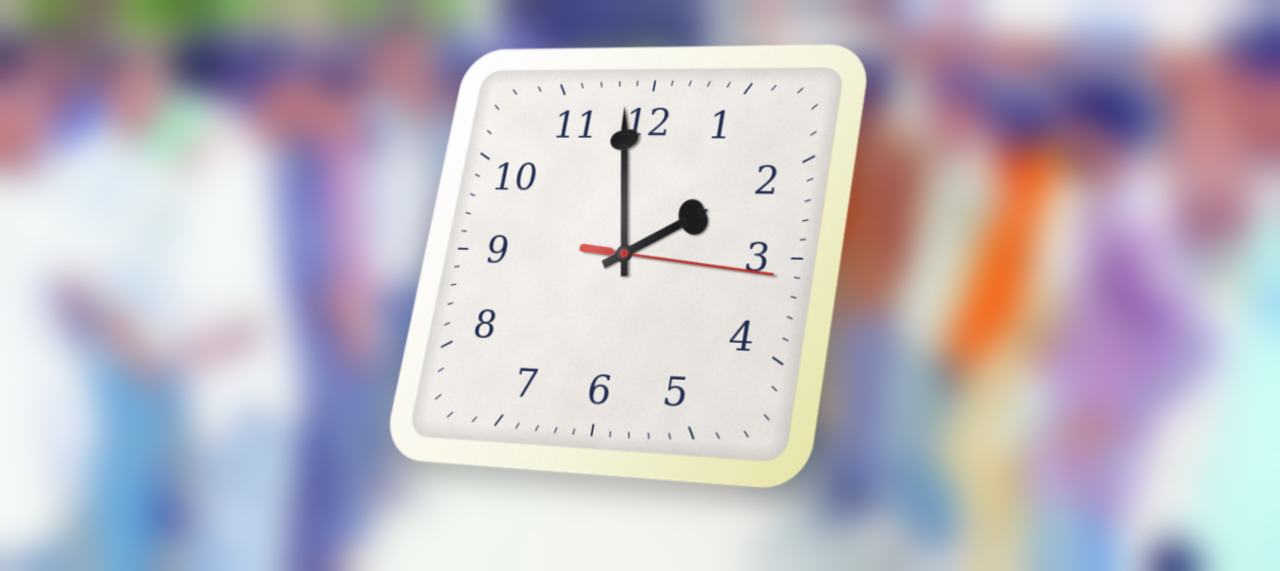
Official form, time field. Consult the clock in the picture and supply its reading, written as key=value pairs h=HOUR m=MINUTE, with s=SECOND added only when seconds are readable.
h=1 m=58 s=16
